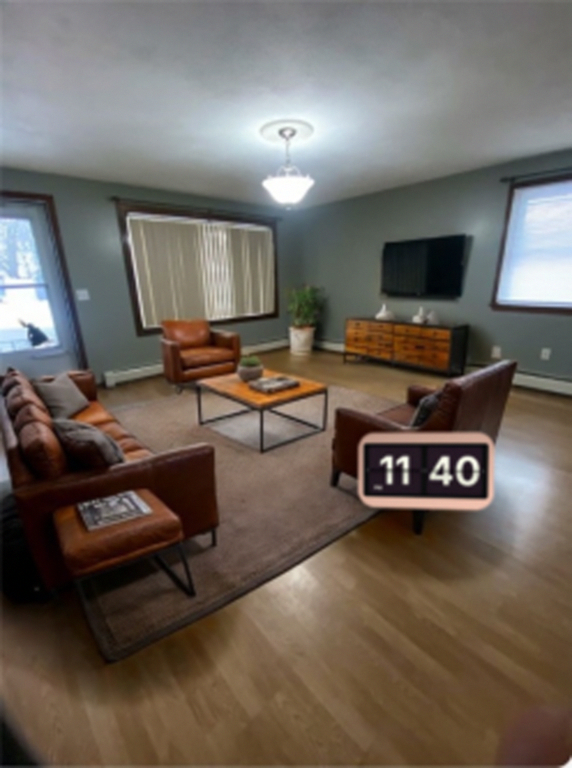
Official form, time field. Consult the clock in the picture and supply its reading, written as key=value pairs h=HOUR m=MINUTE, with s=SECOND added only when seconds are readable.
h=11 m=40
